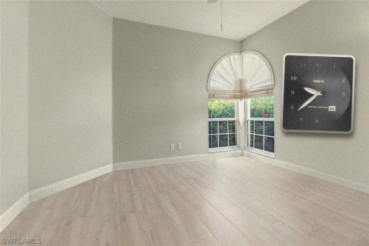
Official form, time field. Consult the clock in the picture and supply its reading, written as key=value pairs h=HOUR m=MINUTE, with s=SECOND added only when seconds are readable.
h=9 m=38
